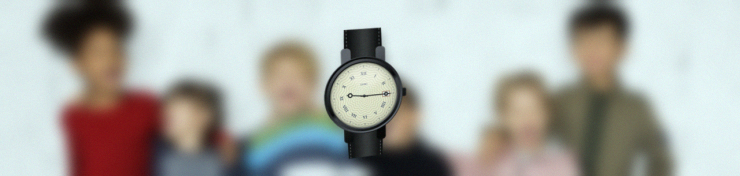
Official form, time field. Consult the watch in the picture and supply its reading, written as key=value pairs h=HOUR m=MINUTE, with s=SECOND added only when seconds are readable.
h=9 m=15
